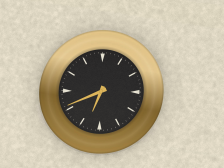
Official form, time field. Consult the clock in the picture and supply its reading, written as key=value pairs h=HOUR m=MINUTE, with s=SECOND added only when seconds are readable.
h=6 m=41
